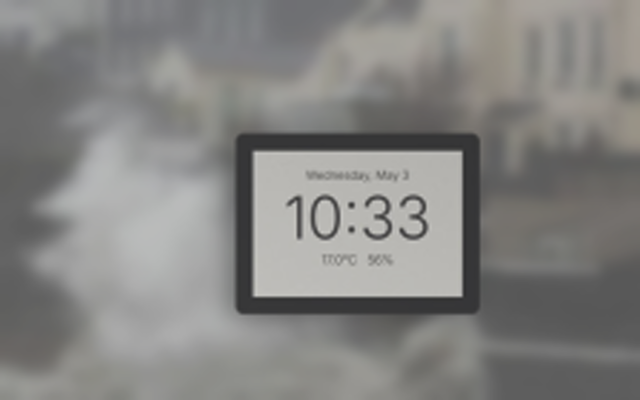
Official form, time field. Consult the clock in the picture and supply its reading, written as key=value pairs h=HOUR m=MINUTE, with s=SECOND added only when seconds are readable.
h=10 m=33
